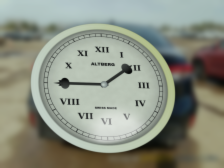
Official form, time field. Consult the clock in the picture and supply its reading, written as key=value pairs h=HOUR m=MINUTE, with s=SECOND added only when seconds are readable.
h=1 m=45
